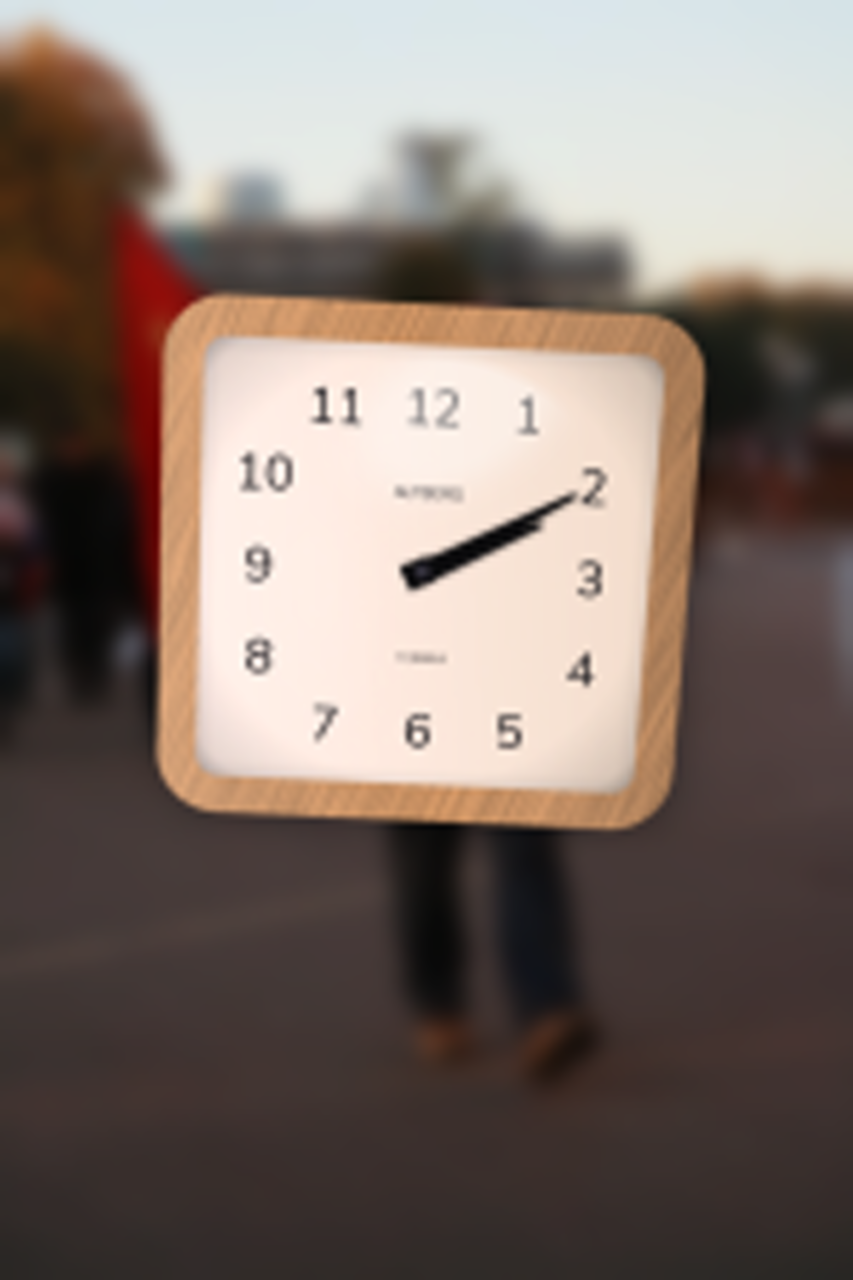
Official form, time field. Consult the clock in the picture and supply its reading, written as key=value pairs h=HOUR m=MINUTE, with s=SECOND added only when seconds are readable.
h=2 m=10
